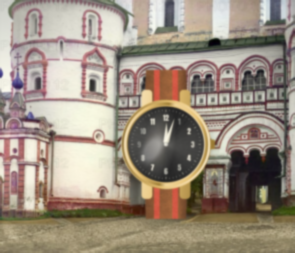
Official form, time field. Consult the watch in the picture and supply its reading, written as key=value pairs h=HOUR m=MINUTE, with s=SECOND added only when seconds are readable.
h=12 m=3
